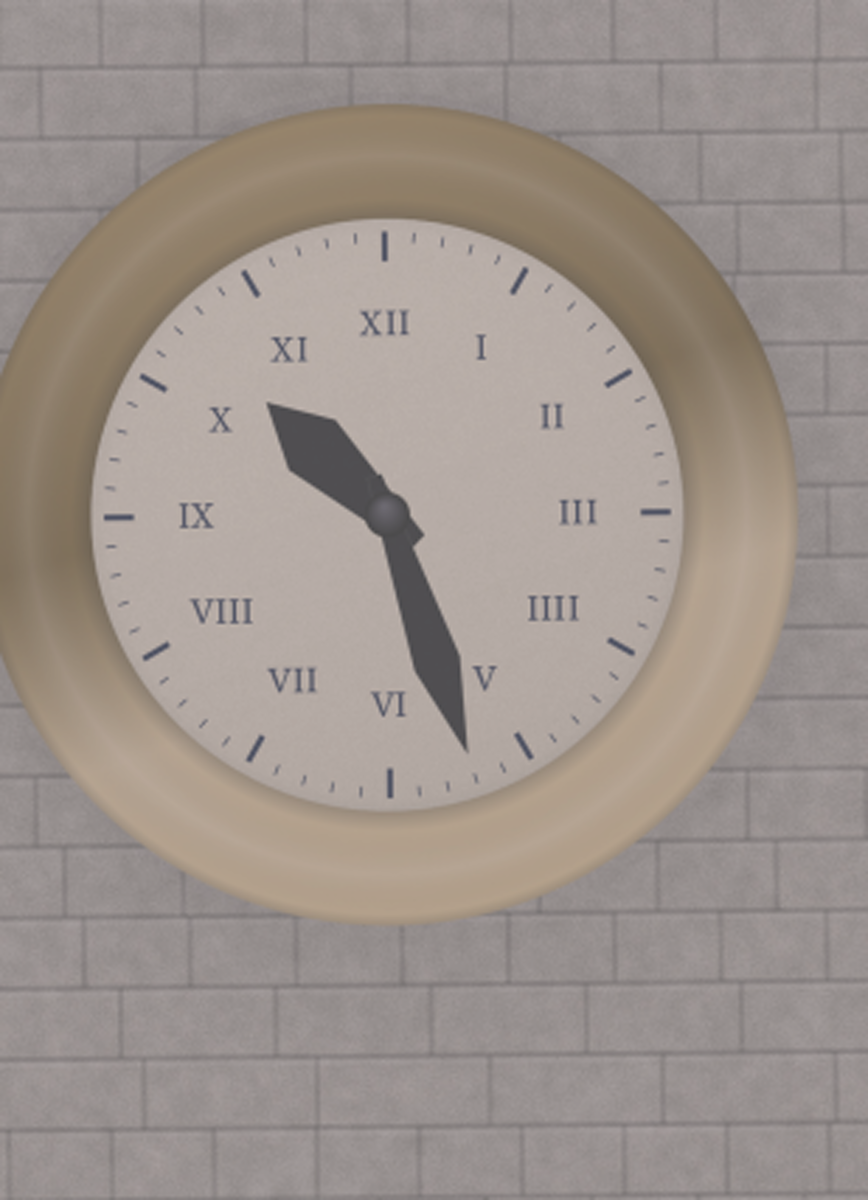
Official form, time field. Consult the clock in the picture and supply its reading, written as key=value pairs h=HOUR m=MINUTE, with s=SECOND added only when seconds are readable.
h=10 m=27
